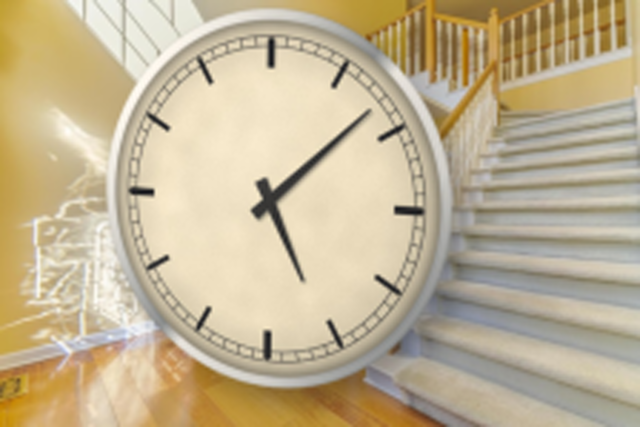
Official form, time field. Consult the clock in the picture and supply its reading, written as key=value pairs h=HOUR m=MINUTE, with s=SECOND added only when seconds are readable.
h=5 m=8
